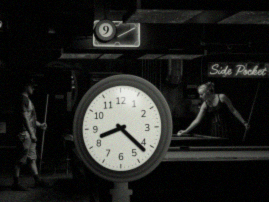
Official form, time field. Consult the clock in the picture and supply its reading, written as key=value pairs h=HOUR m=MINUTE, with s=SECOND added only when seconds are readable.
h=8 m=22
